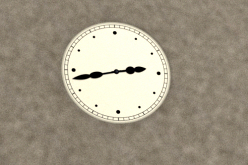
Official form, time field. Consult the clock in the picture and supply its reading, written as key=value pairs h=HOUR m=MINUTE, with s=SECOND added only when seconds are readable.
h=2 m=43
